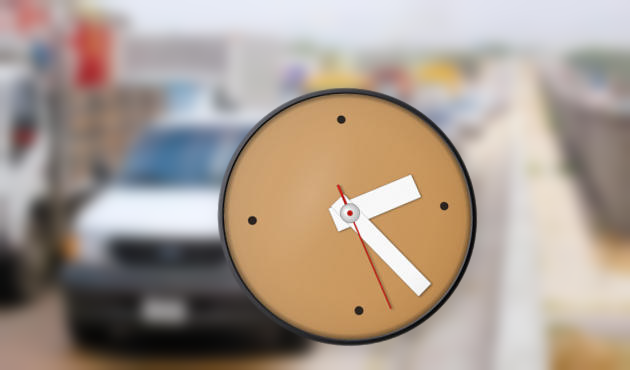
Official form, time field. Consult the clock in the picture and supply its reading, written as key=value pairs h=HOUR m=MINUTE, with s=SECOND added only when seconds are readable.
h=2 m=23 s=27
